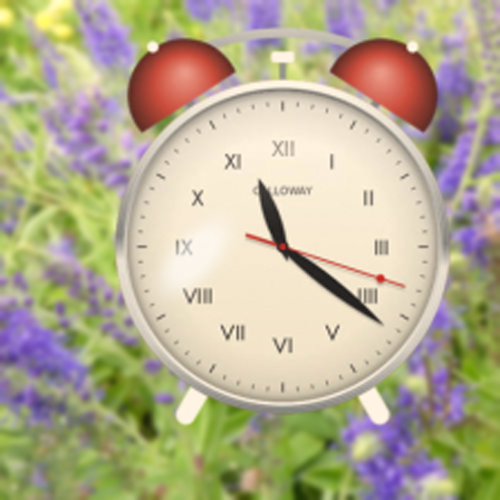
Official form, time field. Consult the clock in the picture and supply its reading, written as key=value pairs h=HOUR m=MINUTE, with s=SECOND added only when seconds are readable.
h=11 m=21 s=18
